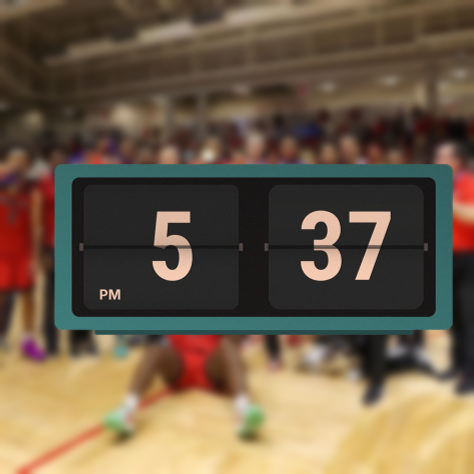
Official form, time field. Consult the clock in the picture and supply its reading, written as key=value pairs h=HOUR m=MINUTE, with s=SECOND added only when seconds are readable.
h=5 m=37
